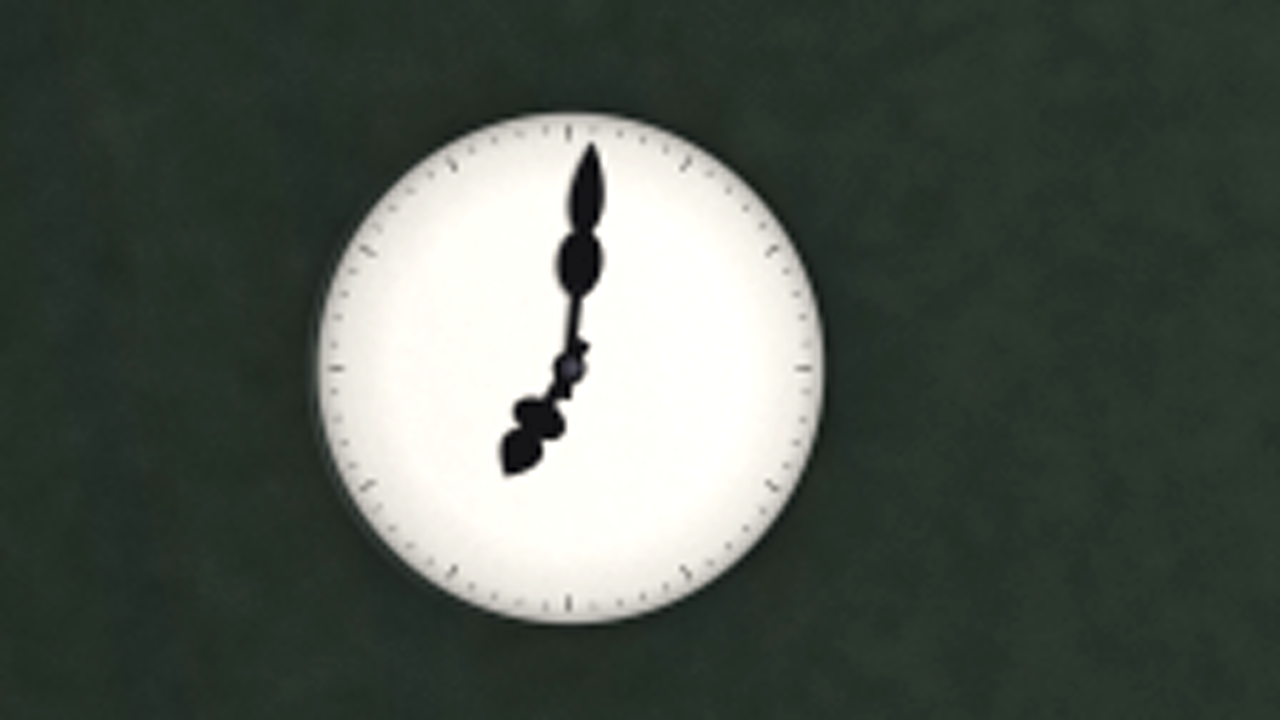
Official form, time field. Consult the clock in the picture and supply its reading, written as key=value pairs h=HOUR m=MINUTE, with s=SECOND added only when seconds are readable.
h=7 m=1
